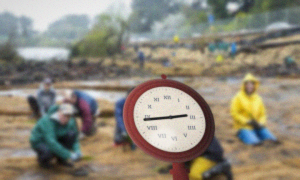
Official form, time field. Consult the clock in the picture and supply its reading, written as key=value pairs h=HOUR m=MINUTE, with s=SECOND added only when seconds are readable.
h=2 m=44
